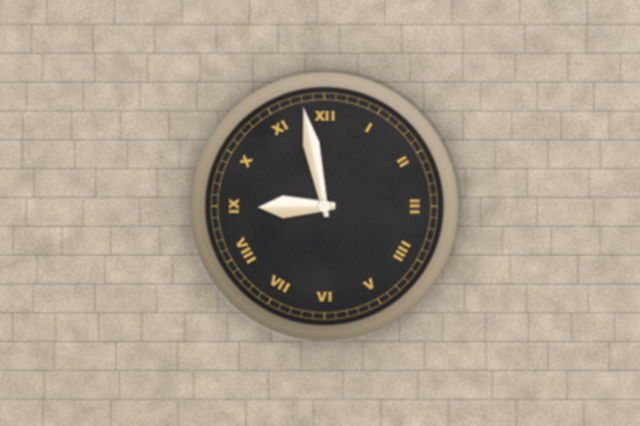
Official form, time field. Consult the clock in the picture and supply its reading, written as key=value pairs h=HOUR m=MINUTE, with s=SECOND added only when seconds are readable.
h=8 m=58
